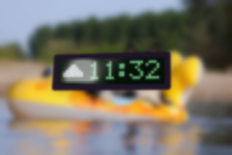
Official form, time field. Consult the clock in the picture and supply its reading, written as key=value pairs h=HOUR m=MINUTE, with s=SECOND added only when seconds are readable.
h=11 m=32
